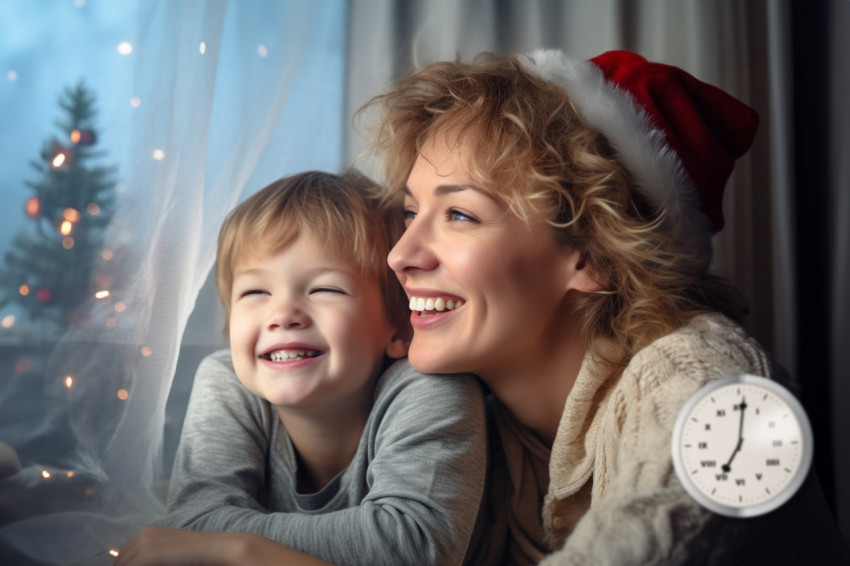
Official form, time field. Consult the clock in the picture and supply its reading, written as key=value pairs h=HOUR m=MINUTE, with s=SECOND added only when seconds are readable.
h=7 m=1
